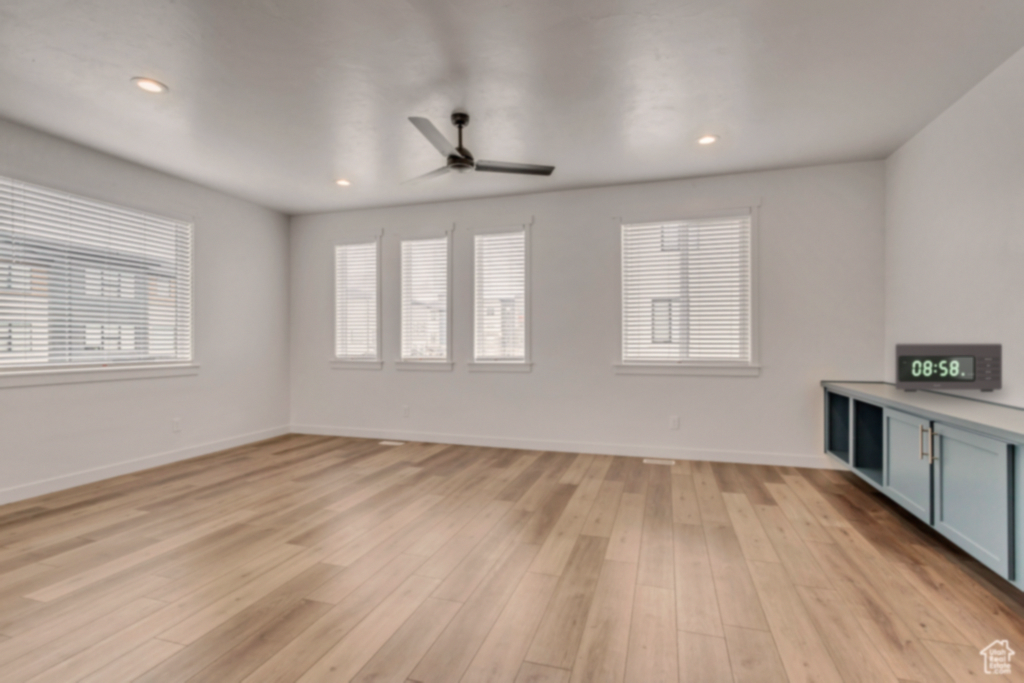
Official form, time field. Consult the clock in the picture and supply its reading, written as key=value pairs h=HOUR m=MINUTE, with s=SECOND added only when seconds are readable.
h=8 m=58
